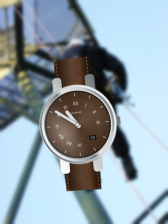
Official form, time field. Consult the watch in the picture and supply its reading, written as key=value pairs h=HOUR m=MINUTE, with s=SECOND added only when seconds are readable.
h=10 m=51
